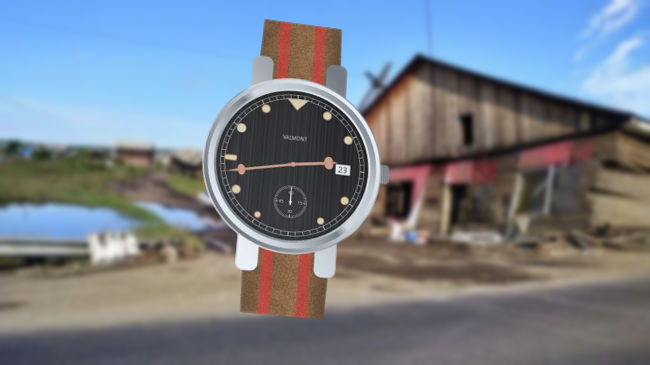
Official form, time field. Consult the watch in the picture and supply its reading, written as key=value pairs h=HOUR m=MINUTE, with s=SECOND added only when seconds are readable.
h=2 m=43
